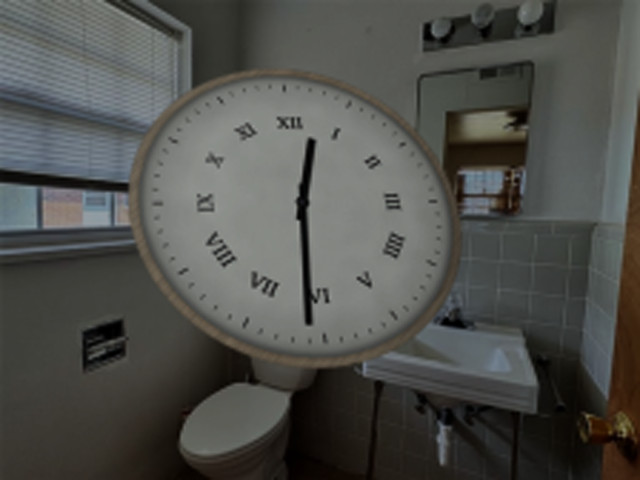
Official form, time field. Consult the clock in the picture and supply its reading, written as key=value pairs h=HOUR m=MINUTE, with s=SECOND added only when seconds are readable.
h=12 m=31
